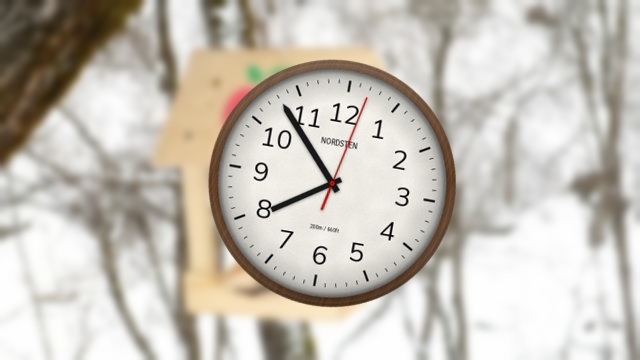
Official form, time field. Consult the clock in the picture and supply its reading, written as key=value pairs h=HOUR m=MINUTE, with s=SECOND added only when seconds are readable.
h=7 m=53 s=2
